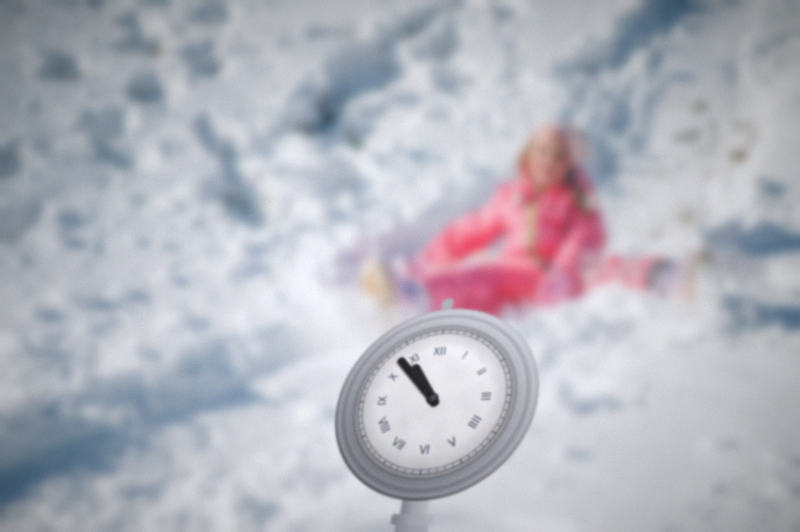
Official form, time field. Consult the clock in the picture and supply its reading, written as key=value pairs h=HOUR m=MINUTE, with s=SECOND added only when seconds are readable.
h=10 m=53
